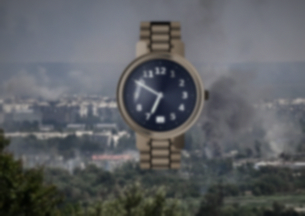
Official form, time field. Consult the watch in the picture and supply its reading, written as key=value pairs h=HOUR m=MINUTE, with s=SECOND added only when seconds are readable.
h=6 m=50
